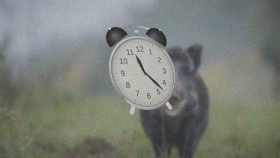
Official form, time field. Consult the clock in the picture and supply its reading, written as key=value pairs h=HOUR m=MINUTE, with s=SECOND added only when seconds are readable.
h=11 m=23
